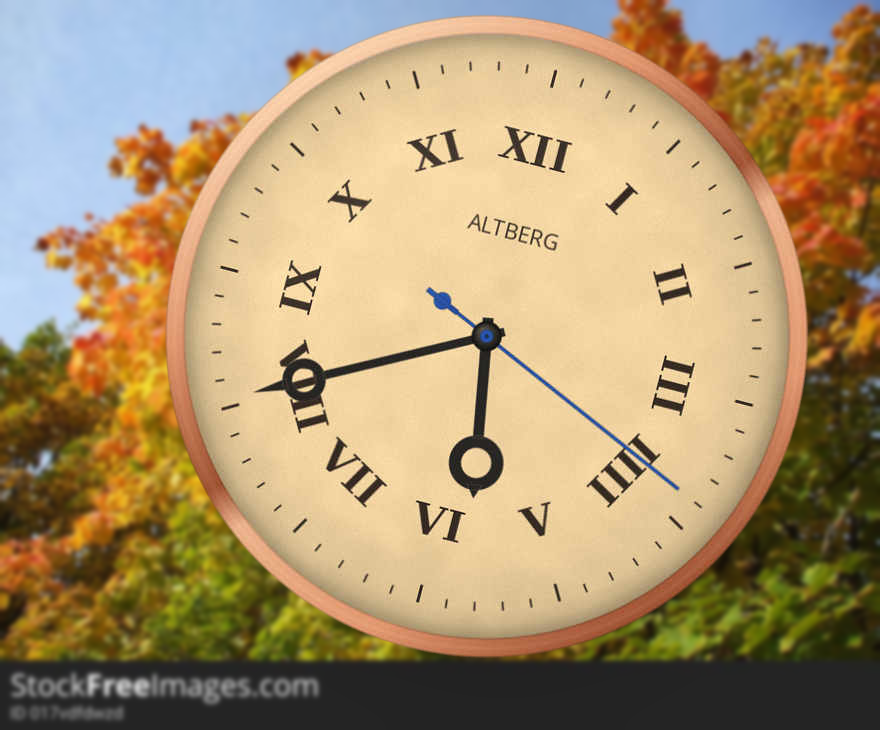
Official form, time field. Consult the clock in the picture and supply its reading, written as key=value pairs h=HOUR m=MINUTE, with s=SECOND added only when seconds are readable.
h=5 m=40 s=19
